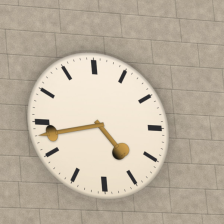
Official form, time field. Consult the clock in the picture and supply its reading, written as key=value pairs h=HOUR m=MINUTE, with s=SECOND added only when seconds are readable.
h=4 m=43
